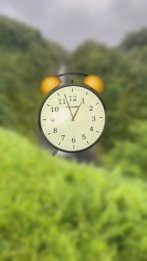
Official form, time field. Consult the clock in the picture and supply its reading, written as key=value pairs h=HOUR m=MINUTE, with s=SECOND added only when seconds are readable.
h=12 m=57
